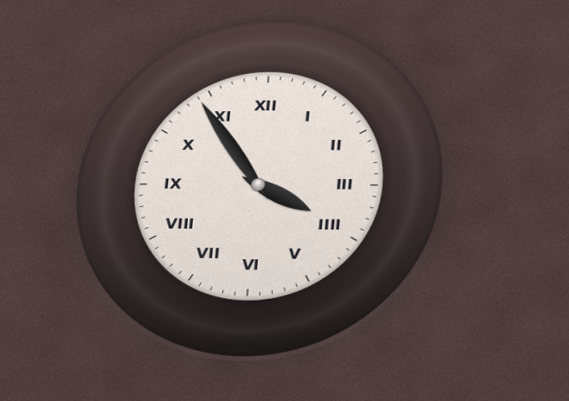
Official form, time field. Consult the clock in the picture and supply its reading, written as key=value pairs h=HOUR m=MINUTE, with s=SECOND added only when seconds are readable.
h=3 m=54
